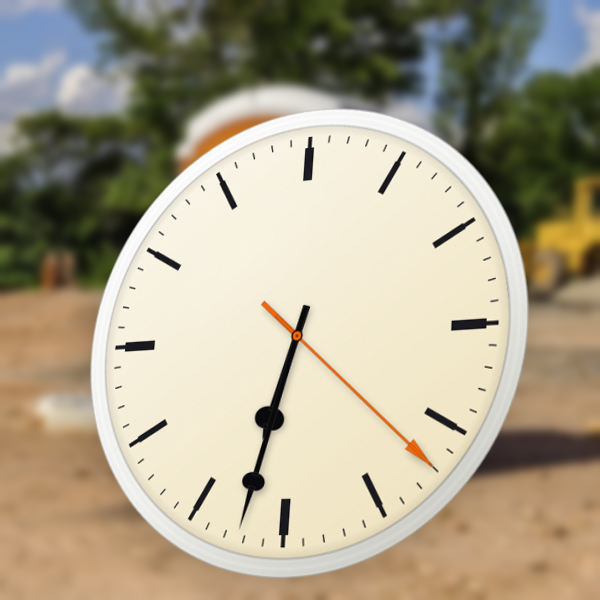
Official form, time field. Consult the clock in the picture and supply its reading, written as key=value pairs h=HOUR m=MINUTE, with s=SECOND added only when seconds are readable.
h=6 m=32 s=22
